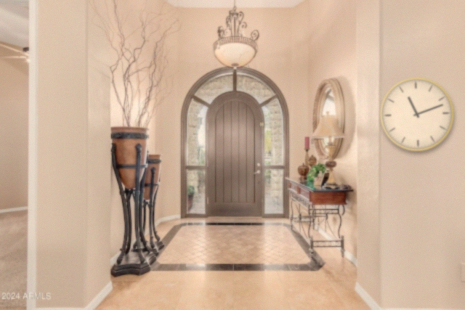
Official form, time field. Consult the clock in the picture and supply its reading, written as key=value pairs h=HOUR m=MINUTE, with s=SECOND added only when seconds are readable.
h=11 m=12
